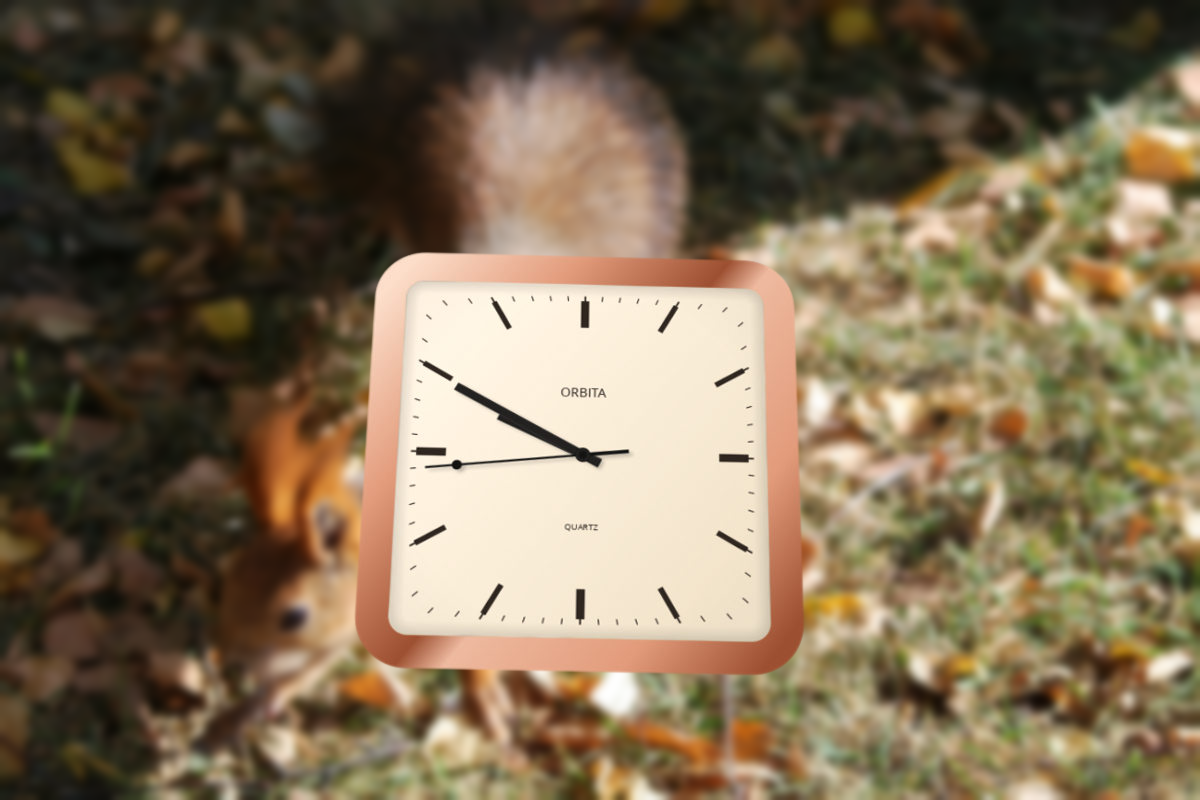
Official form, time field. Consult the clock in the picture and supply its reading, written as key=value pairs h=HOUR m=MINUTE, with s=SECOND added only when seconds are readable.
h=9 m=49 s=44
